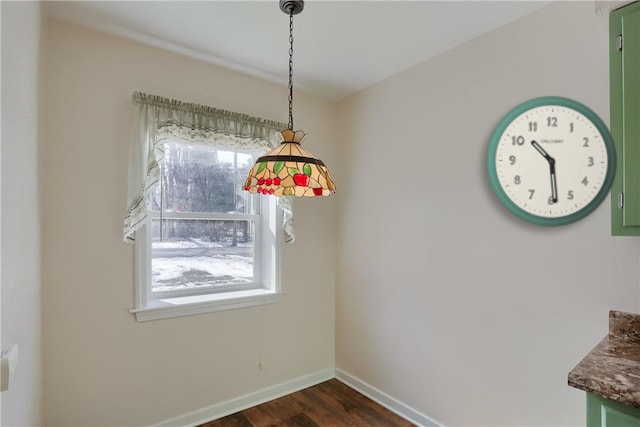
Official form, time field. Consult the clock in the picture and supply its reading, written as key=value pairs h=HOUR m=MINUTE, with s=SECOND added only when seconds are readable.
h=10 m=29
